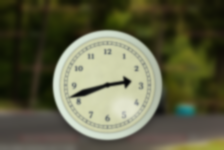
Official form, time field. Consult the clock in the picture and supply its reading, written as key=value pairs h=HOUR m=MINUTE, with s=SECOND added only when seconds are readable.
h=2 m=42
